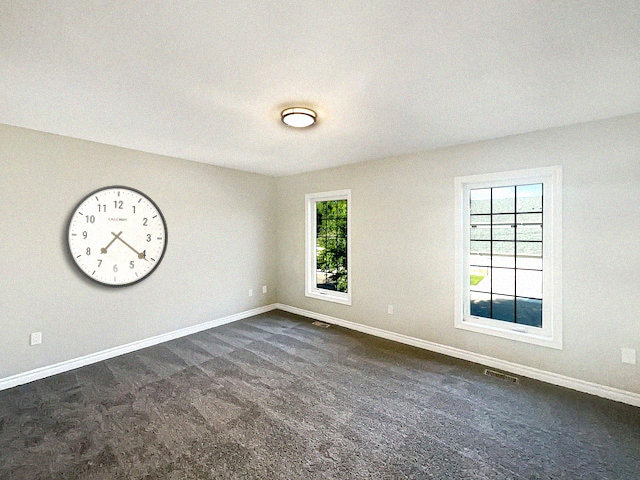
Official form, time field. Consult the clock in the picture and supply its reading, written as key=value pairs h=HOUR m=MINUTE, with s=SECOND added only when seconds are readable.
h=7 m=21
